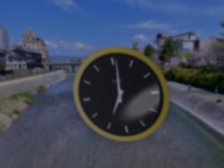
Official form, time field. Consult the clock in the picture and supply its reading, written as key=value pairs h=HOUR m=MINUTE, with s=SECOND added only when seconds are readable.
h=7 m=1
